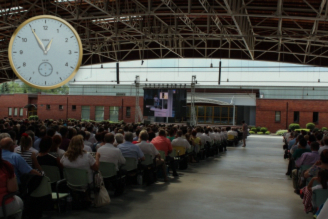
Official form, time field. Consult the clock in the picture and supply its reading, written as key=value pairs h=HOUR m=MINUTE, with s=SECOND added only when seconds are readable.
h=12 m=55
